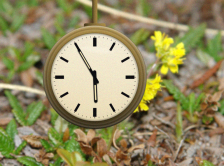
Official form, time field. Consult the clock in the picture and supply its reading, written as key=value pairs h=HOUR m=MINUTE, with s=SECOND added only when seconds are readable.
h=5 m=55
